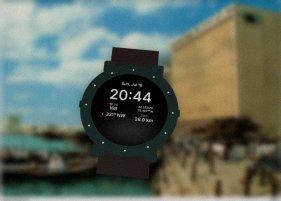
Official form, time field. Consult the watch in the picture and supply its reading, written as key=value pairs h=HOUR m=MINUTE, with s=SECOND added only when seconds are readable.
h=20 m=44
